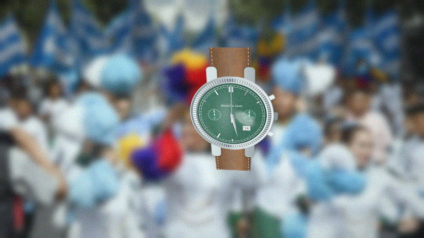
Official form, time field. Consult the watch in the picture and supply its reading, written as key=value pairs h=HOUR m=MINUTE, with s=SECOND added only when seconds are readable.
h=5 m=28
